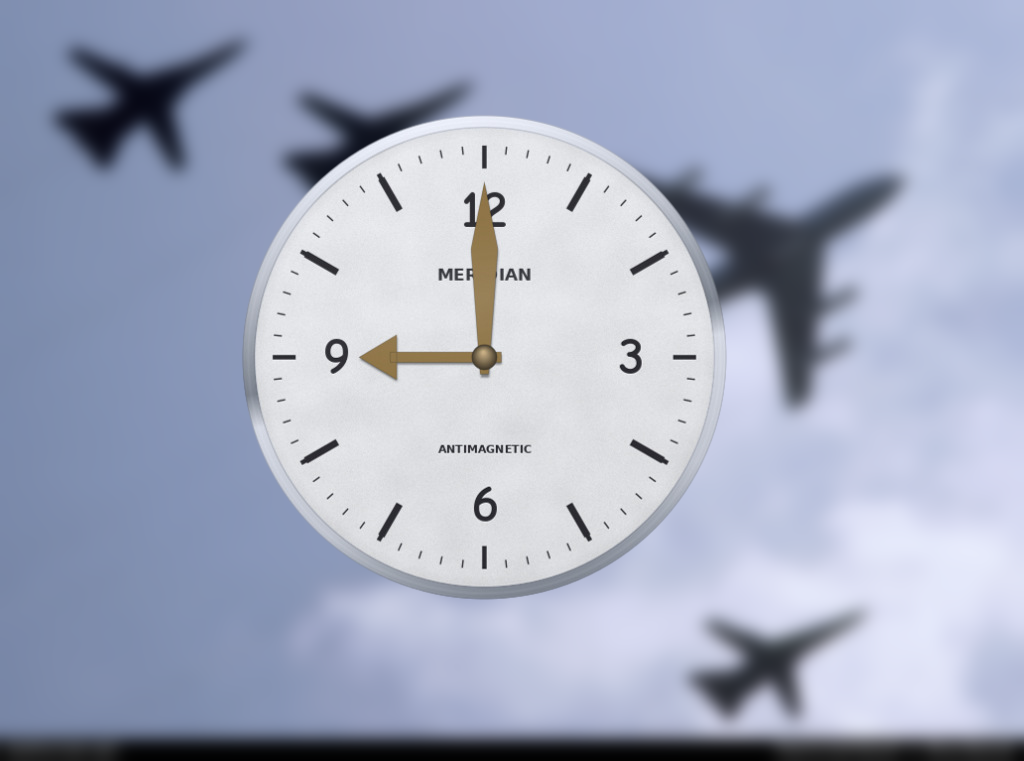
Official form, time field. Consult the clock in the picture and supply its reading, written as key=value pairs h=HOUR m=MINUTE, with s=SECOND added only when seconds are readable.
h=9 m=0
